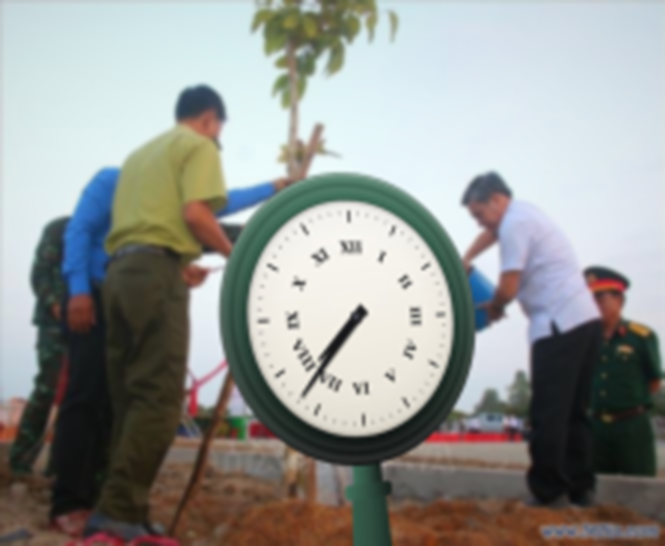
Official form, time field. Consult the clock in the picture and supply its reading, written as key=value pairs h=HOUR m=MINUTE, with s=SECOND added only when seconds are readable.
h=7 m=37
